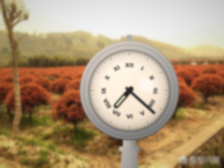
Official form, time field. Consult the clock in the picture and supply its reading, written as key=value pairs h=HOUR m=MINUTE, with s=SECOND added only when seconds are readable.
h=7 m=22
